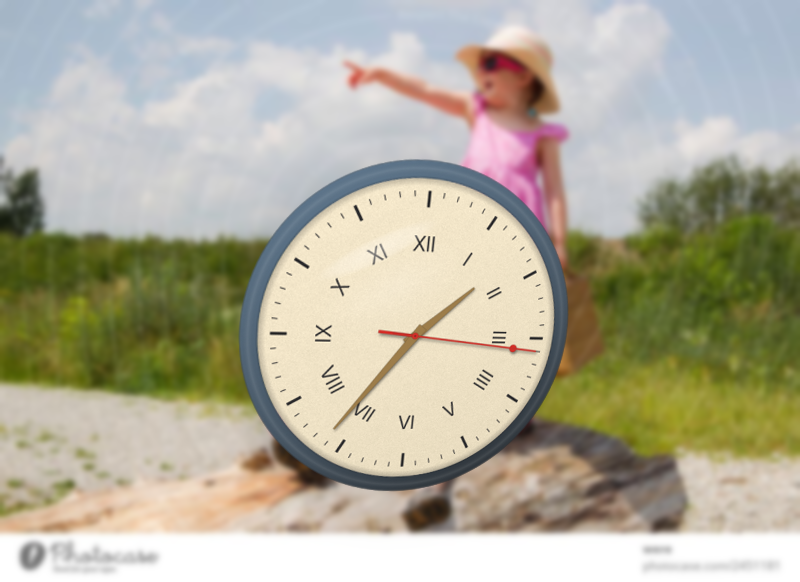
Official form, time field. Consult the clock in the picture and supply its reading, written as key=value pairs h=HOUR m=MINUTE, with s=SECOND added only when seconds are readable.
h=1 m=36 s=16
